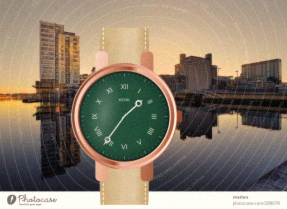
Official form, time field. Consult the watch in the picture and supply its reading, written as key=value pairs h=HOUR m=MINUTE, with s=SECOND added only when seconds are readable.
h=1 m=36
